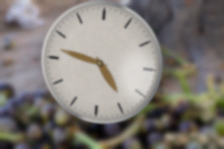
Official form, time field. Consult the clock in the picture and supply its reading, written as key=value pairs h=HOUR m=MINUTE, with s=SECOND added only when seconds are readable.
h=4 m=47
